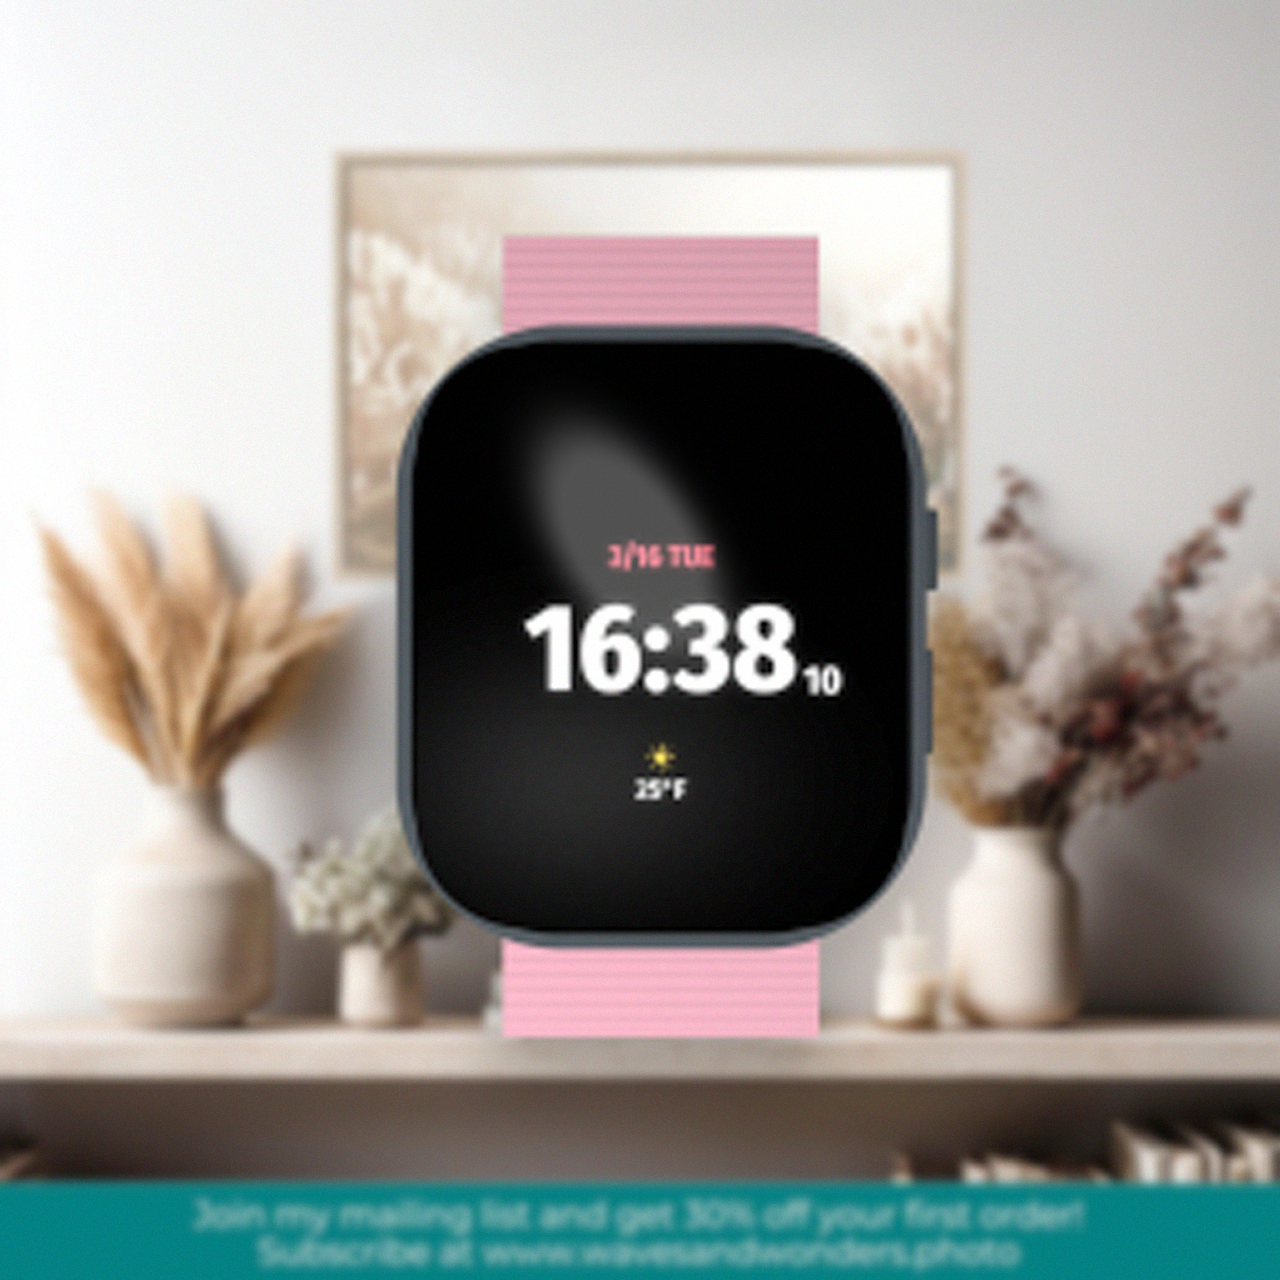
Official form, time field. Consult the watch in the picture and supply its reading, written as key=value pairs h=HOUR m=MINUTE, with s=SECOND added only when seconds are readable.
h=16 m=38 s=10
